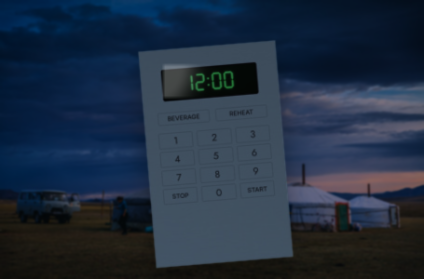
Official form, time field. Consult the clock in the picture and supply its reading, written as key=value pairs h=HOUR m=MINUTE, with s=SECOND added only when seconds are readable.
h=12 m=0
